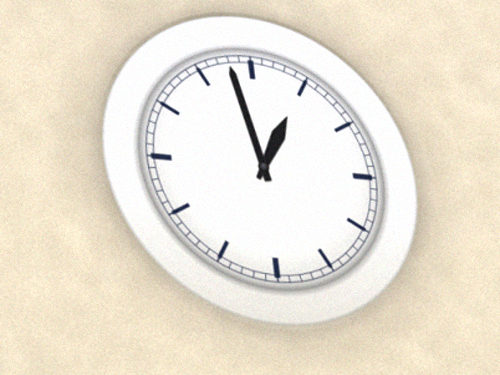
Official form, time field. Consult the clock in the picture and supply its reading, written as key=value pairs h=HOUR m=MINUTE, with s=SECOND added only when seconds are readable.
h=12 m=58
